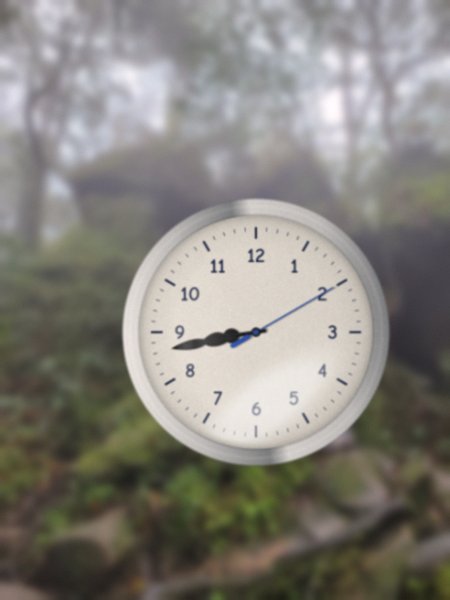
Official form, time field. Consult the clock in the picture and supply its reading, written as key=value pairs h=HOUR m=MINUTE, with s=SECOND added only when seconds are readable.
h=8 m=43 s=10
